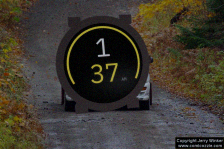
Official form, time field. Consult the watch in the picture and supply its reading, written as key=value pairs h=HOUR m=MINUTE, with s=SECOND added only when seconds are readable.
h=1 m=37
